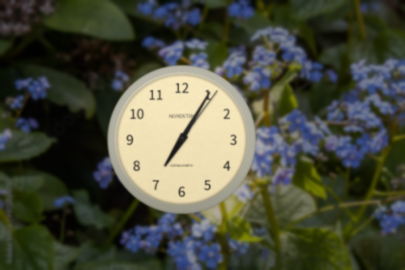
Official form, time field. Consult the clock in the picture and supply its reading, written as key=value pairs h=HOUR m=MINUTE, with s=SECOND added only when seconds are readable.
h=7 m=5 s=6
